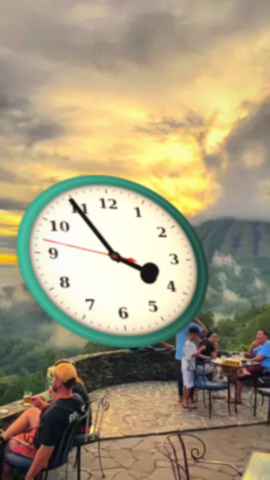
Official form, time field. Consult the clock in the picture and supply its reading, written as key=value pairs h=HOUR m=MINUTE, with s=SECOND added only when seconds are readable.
h=3 m=54 s=47
